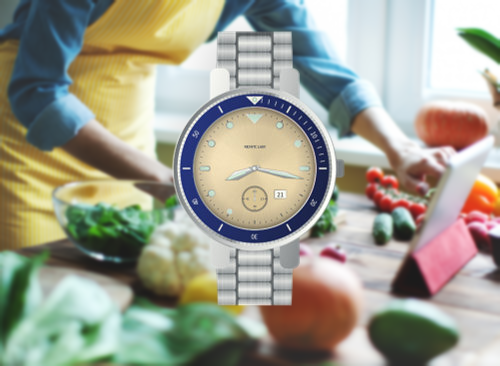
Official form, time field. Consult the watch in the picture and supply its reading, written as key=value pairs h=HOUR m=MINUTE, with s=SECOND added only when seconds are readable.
h=8 m=17
